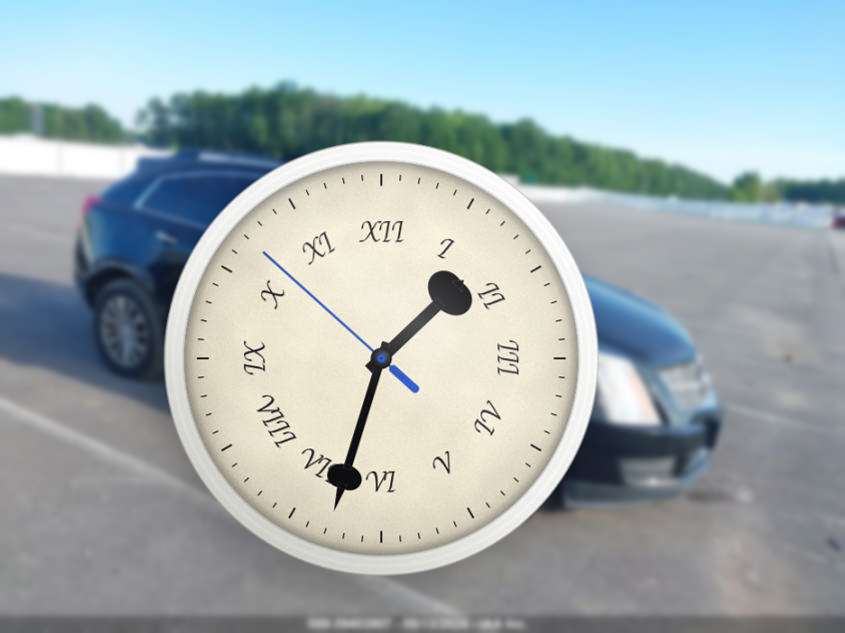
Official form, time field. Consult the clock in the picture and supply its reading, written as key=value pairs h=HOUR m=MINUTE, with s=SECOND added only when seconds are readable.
h=1 m=32 s=52
